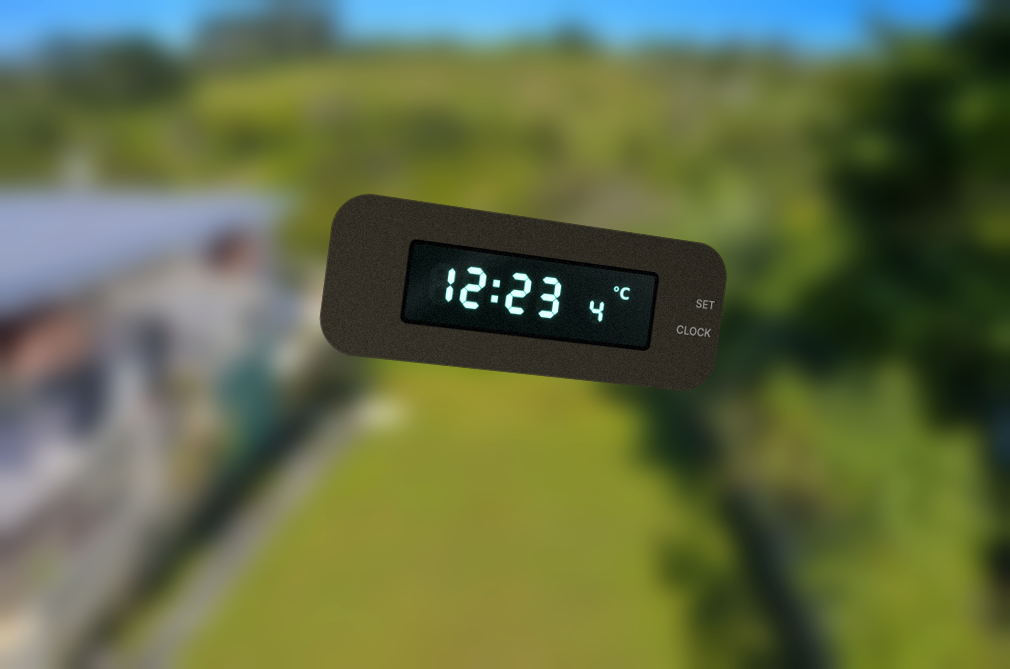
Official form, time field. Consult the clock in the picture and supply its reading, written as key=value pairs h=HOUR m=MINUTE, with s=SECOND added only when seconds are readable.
h=12 m=23
